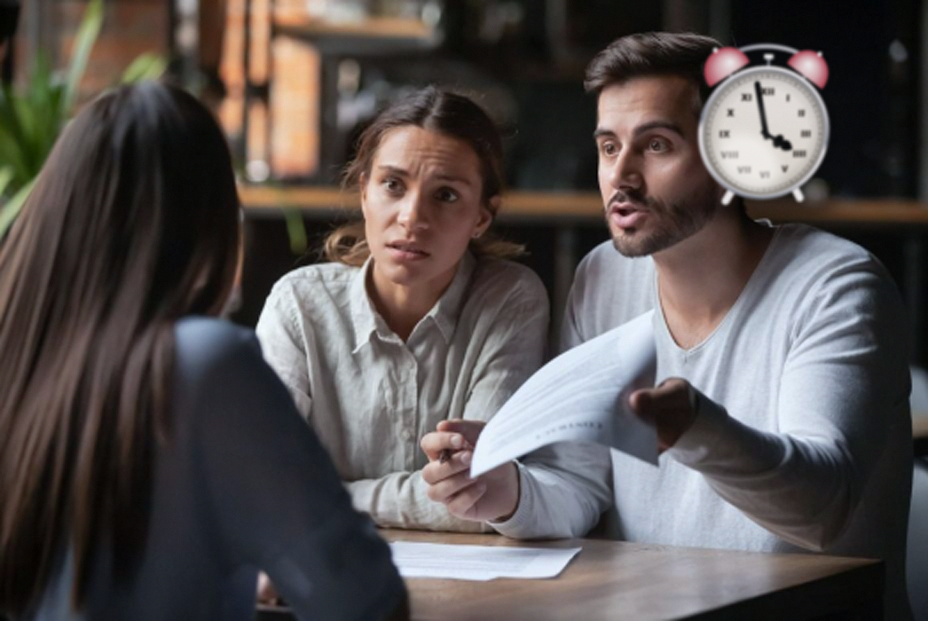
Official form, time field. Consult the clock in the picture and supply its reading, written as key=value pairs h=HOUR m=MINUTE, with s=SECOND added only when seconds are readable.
h=3 m=58
